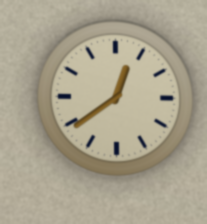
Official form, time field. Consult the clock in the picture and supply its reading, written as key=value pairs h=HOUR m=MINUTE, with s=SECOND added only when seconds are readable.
h=12 m=39
